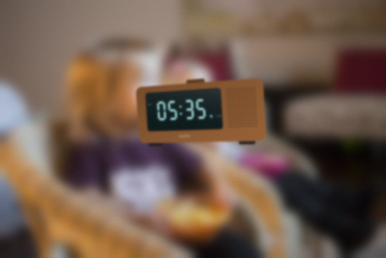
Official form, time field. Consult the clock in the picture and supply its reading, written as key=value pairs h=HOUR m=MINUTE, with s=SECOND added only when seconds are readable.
h=5 m=35
